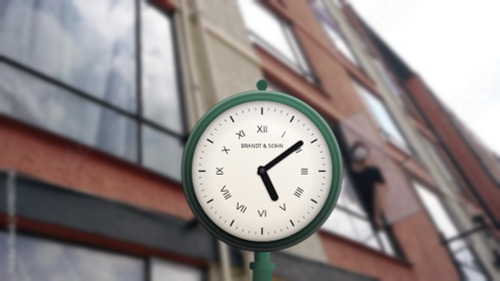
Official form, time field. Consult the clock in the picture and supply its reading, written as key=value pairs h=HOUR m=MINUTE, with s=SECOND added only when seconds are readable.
h=5 m=9
